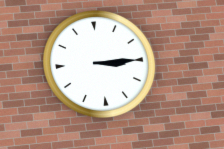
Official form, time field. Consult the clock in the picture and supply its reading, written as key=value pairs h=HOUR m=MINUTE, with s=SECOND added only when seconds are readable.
h=3 m=15
